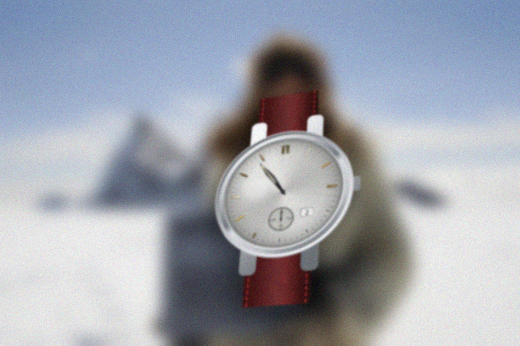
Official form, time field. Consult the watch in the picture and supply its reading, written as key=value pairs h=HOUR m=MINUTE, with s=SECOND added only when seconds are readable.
h=10 m=54
